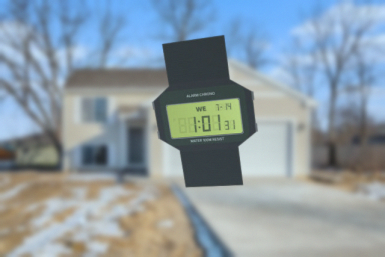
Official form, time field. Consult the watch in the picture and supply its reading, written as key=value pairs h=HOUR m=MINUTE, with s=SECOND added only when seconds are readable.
h=1 m=1 s=31
